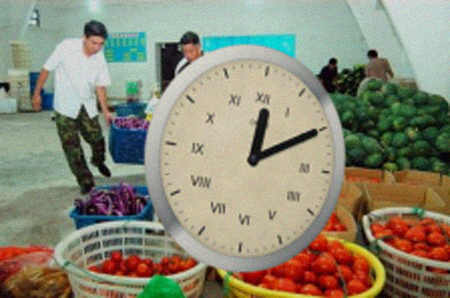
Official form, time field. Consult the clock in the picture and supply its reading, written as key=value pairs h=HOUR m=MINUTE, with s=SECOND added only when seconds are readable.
h=12 m=10
